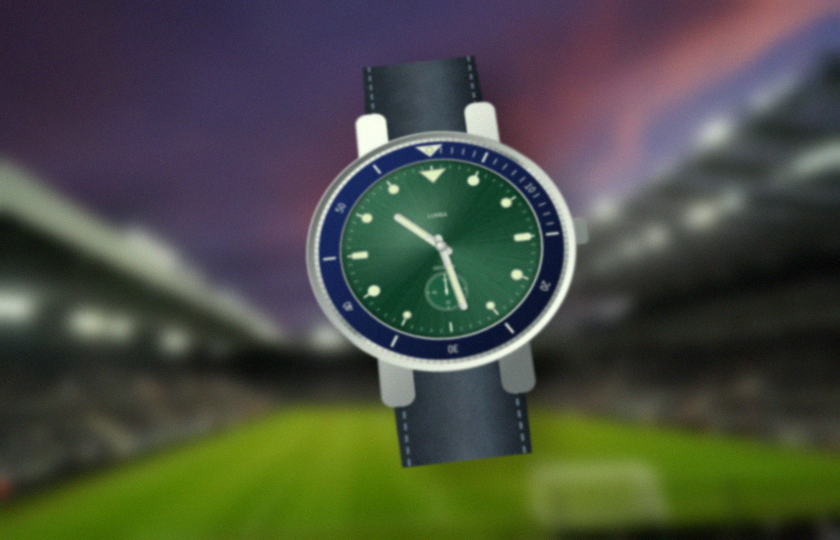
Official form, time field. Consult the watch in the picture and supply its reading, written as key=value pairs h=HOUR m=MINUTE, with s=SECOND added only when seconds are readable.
h=10 m=28
